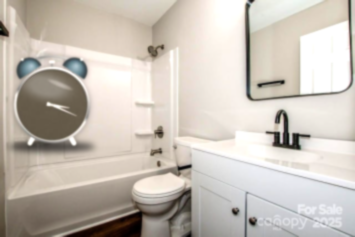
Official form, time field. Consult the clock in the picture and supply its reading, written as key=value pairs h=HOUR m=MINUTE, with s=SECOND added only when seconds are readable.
h=3 m=19
